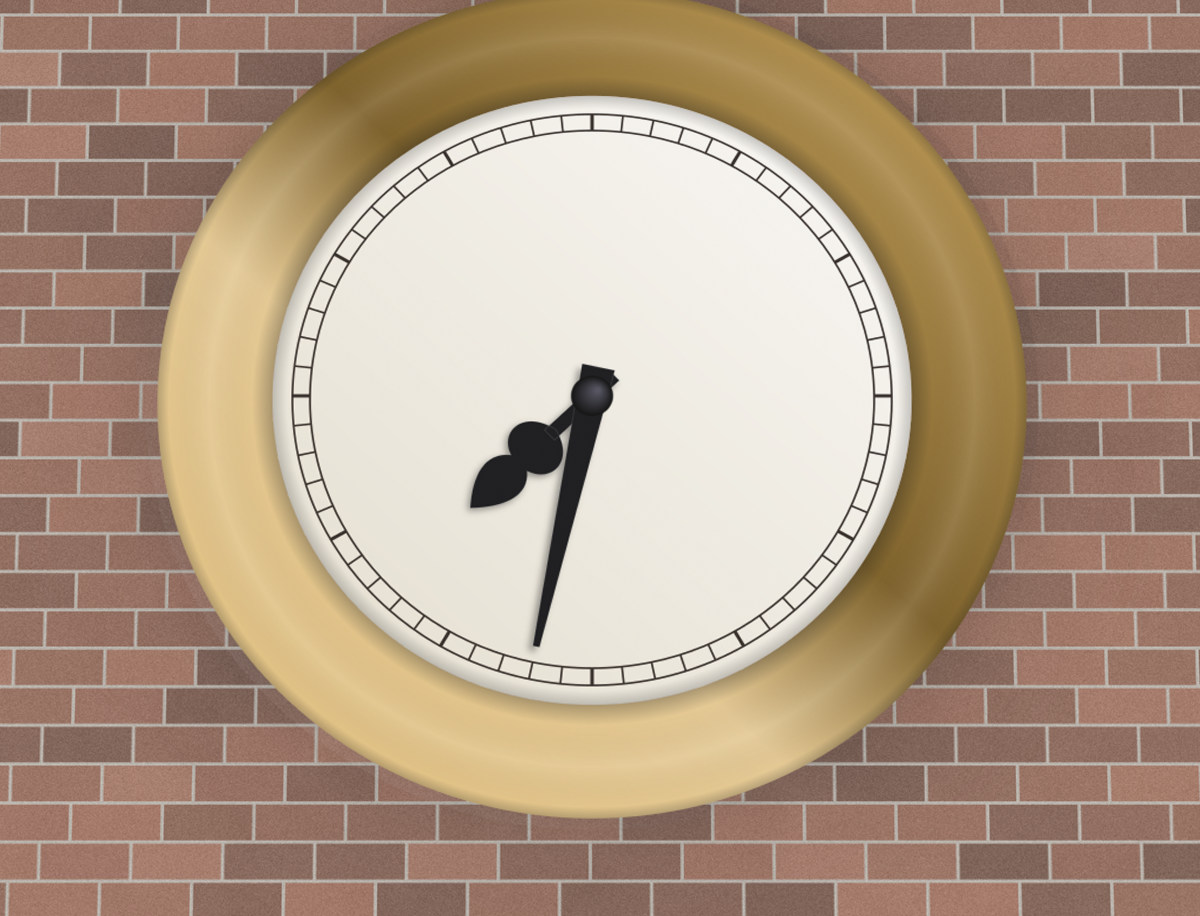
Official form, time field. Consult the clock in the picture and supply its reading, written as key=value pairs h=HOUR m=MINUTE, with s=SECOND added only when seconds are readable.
h=7 m=32
